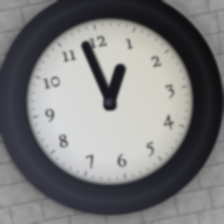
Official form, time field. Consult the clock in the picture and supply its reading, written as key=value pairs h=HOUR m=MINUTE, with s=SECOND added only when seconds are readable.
h=12 m=58
